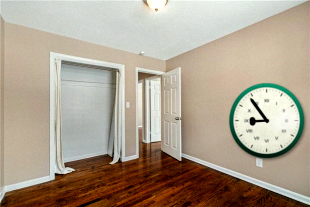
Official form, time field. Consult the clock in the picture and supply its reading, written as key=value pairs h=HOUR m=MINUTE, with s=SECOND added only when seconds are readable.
h=8 m=54
